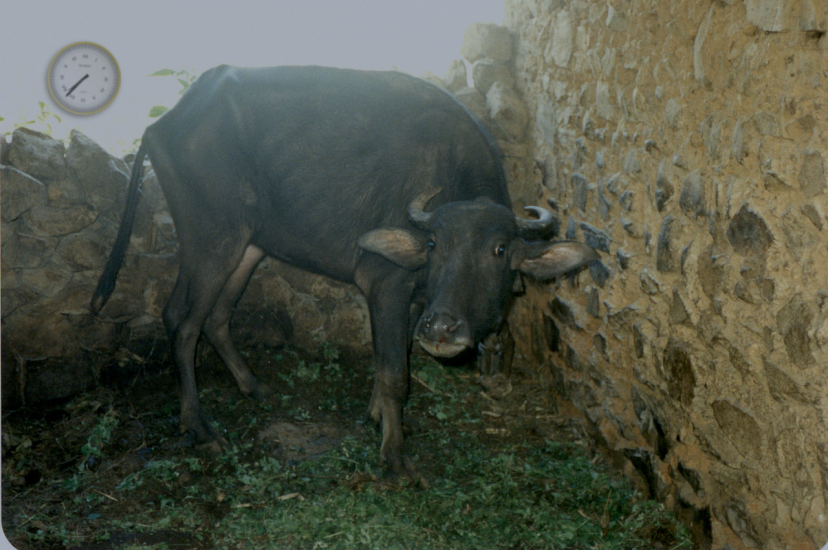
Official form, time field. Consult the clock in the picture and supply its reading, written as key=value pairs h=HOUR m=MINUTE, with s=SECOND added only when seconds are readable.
h=7 m=37
